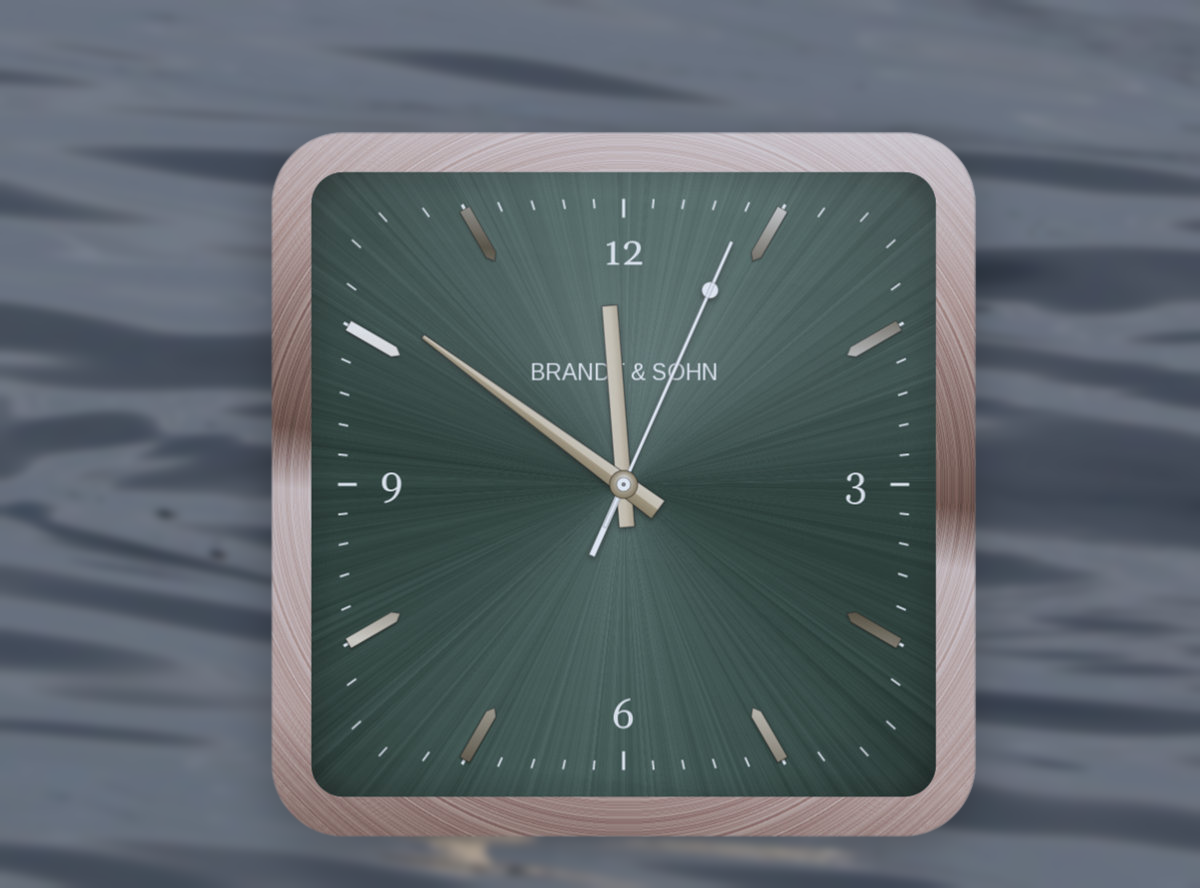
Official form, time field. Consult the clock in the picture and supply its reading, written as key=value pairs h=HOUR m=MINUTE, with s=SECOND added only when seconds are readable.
h=11 m=51 s=4
